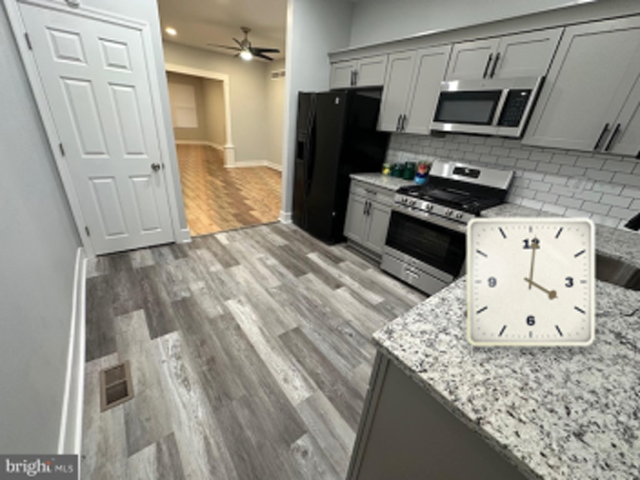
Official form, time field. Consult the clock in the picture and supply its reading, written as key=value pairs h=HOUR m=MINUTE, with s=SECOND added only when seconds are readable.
h=4 m=1
